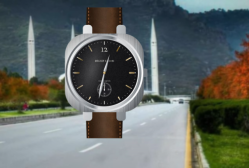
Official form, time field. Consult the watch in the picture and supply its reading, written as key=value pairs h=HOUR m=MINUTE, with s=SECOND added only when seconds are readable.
h=12 m=32
